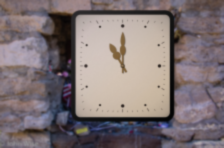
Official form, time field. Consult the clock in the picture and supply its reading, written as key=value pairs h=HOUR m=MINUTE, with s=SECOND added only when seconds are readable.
h=11 m=0
